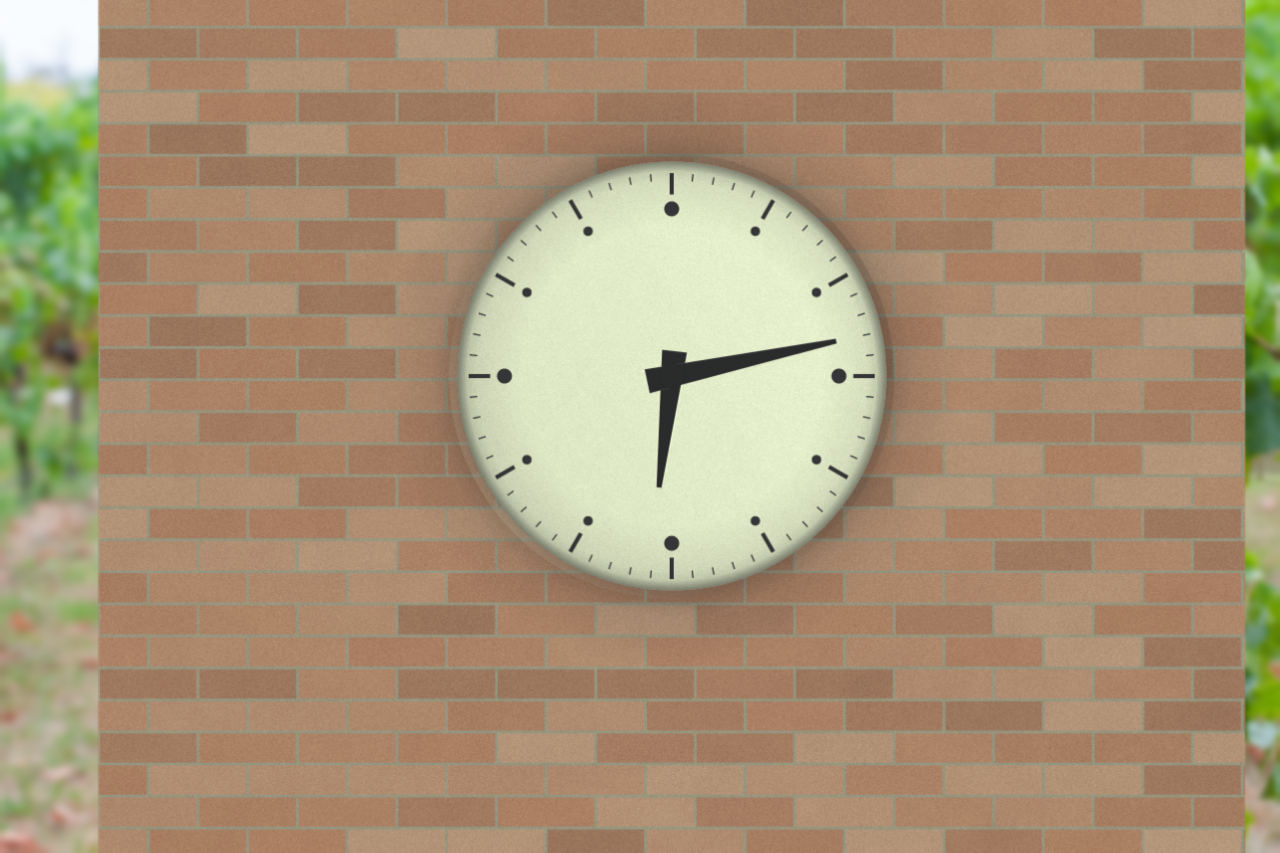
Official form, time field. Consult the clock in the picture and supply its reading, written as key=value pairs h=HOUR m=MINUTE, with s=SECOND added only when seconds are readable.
h=6 m=13
